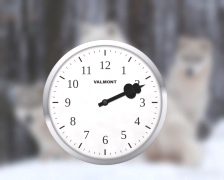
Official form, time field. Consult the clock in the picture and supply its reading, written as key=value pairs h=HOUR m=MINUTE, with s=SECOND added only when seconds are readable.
h=2 m=11
